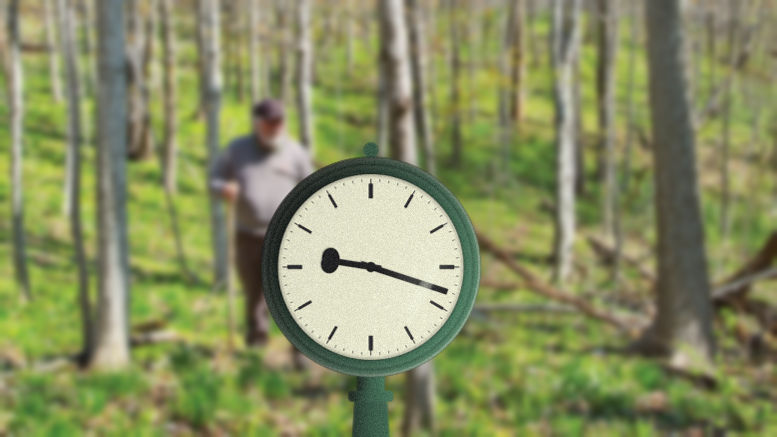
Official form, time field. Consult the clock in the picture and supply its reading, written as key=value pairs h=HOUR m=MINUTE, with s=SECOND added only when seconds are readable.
h=9 m=18
